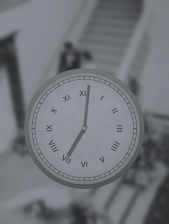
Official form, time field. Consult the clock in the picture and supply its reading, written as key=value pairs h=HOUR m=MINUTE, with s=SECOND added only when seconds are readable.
h=7 m=1
